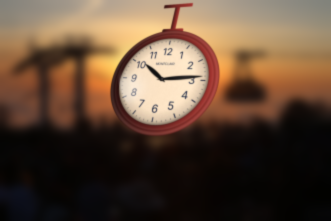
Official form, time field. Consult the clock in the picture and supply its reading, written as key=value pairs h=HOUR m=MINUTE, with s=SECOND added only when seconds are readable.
h=10 m=14
